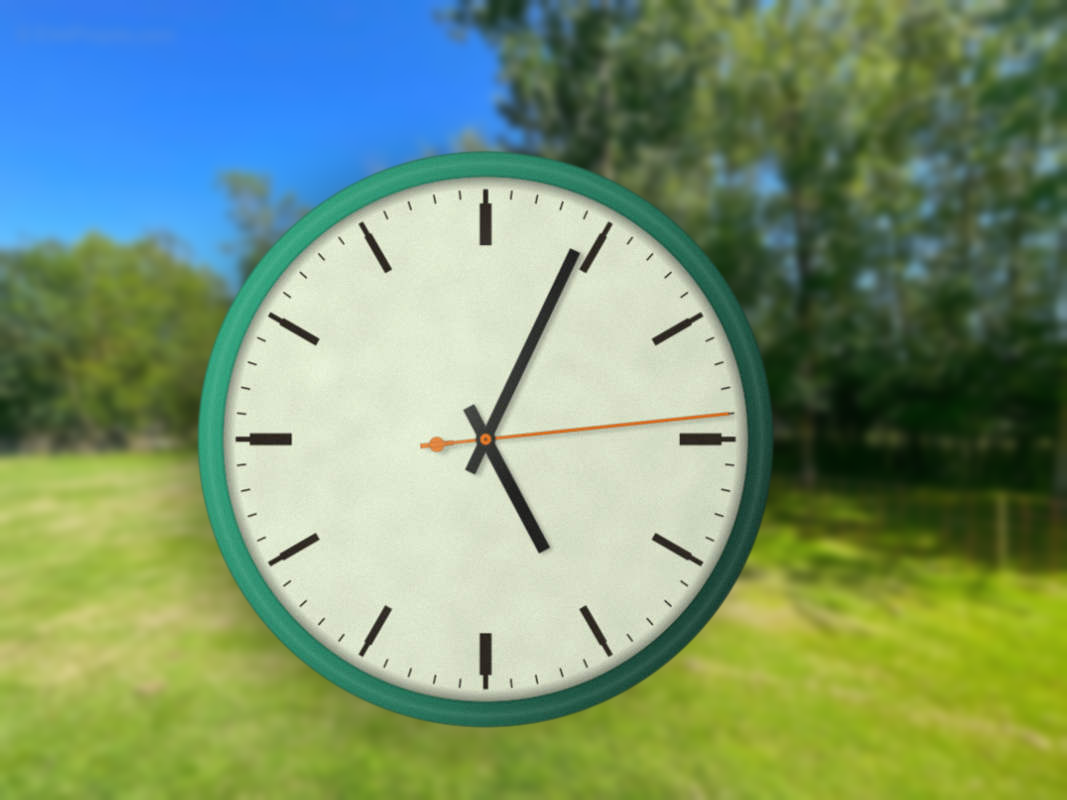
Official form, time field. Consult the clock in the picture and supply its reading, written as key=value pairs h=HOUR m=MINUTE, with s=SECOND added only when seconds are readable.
h=5 m=4 s=14
